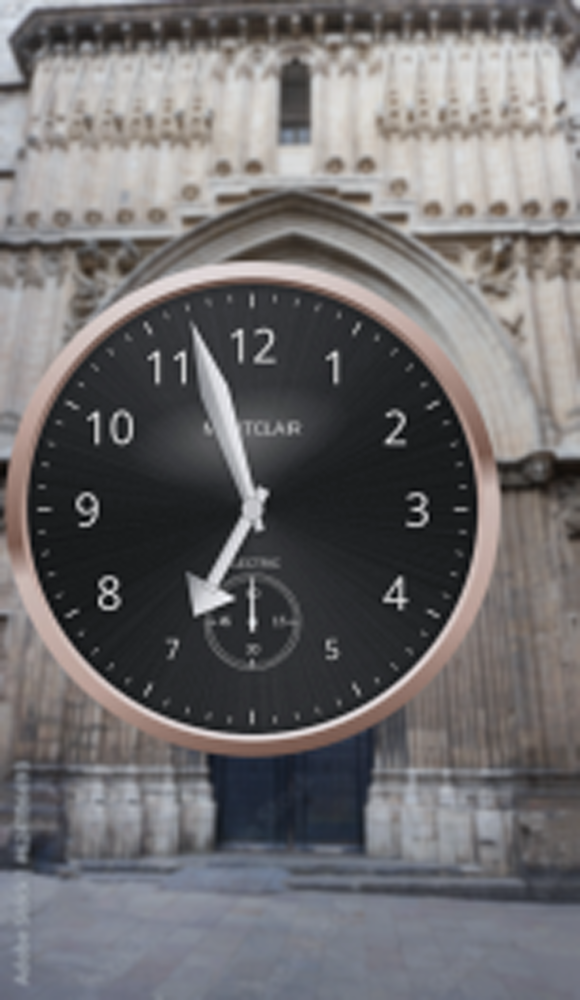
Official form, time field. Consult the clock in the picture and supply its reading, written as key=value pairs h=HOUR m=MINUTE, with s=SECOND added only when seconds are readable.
h=6 m=57
